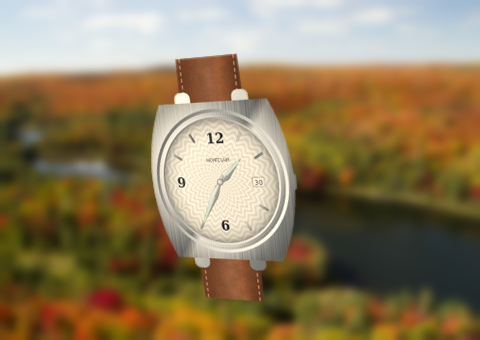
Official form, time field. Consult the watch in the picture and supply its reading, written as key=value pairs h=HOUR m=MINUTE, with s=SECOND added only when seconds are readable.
h=1 m=35
